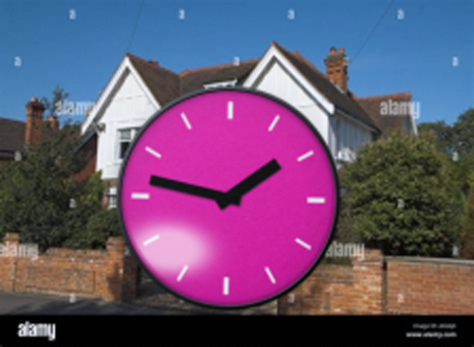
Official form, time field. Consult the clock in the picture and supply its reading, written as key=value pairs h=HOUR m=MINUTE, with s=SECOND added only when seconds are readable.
h=1 m=47
